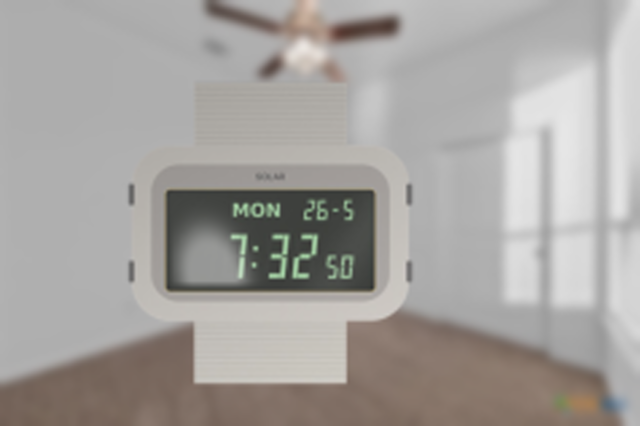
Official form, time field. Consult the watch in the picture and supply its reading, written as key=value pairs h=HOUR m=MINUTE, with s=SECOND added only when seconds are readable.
h=7 m=32 s=50
